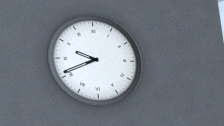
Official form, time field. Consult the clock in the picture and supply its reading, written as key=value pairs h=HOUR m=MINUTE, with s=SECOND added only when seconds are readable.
h=9 m=41
